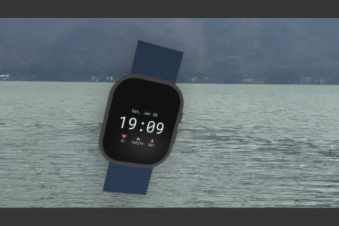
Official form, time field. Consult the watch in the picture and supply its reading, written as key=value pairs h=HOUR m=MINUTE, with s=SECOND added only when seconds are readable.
h=19 m=9
